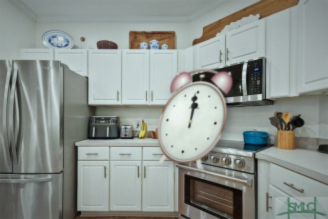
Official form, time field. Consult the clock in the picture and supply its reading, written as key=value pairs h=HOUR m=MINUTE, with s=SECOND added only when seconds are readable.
h=11 m=59
